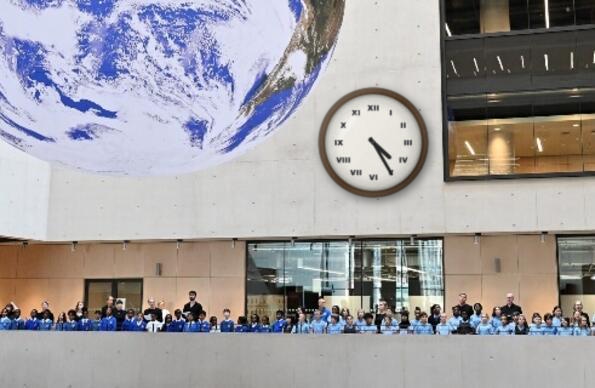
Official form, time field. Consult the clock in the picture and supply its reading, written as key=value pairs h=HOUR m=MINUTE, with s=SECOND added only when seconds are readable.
h=4 m=25
